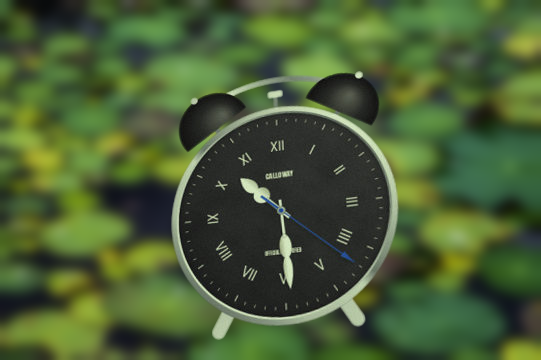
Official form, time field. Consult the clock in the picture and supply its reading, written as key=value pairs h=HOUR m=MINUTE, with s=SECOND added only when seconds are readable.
h=10 m=29 s=22
